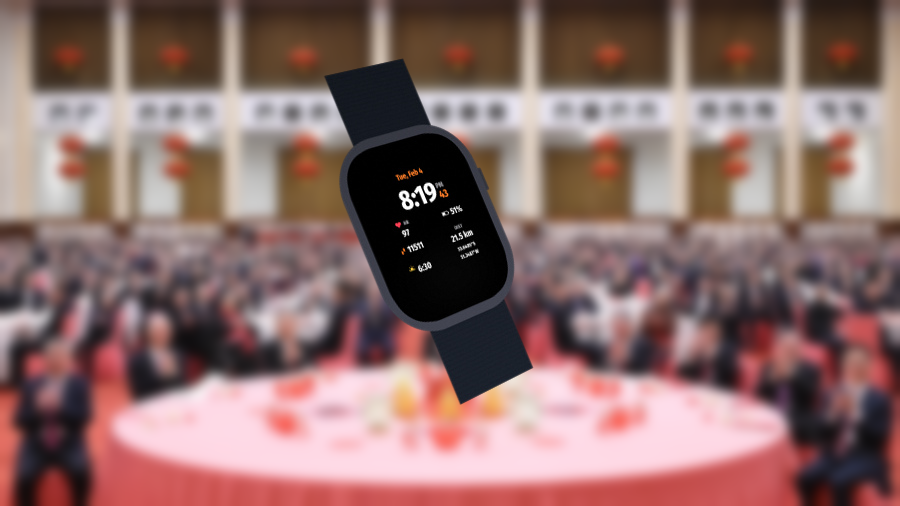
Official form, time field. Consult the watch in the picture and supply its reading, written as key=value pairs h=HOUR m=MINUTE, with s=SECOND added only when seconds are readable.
h=8 m=19 s=43
